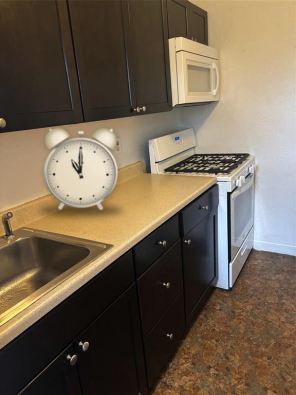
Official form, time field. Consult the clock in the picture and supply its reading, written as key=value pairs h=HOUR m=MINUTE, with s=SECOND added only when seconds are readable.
h=11 m=0
